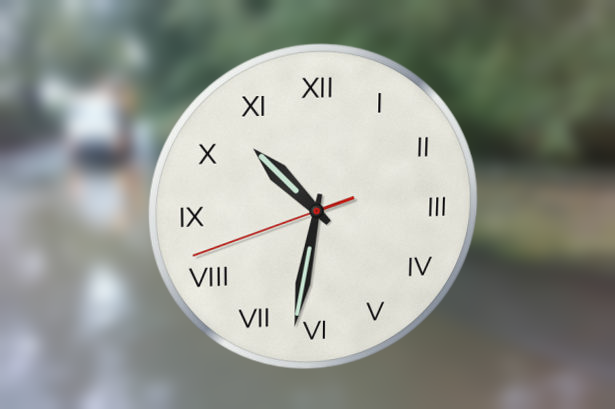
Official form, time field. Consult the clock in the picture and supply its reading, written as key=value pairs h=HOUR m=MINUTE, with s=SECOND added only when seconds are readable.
h=10 m=31 s=42
